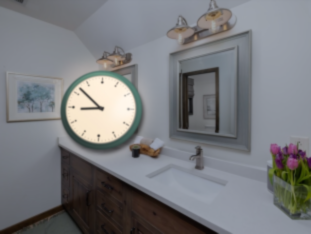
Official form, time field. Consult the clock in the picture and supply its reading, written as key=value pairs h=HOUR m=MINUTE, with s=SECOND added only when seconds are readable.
h=8 m=52
